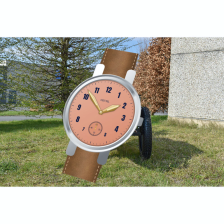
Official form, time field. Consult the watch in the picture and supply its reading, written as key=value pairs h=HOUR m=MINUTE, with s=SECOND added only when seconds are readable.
h=1 m=52
